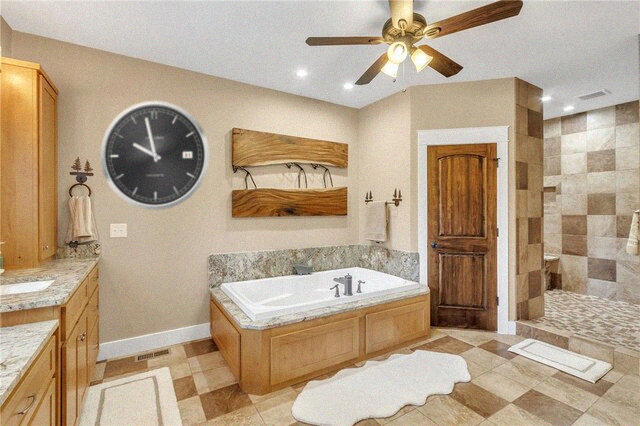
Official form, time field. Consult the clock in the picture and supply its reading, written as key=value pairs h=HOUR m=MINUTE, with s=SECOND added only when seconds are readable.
h=9 m=58
